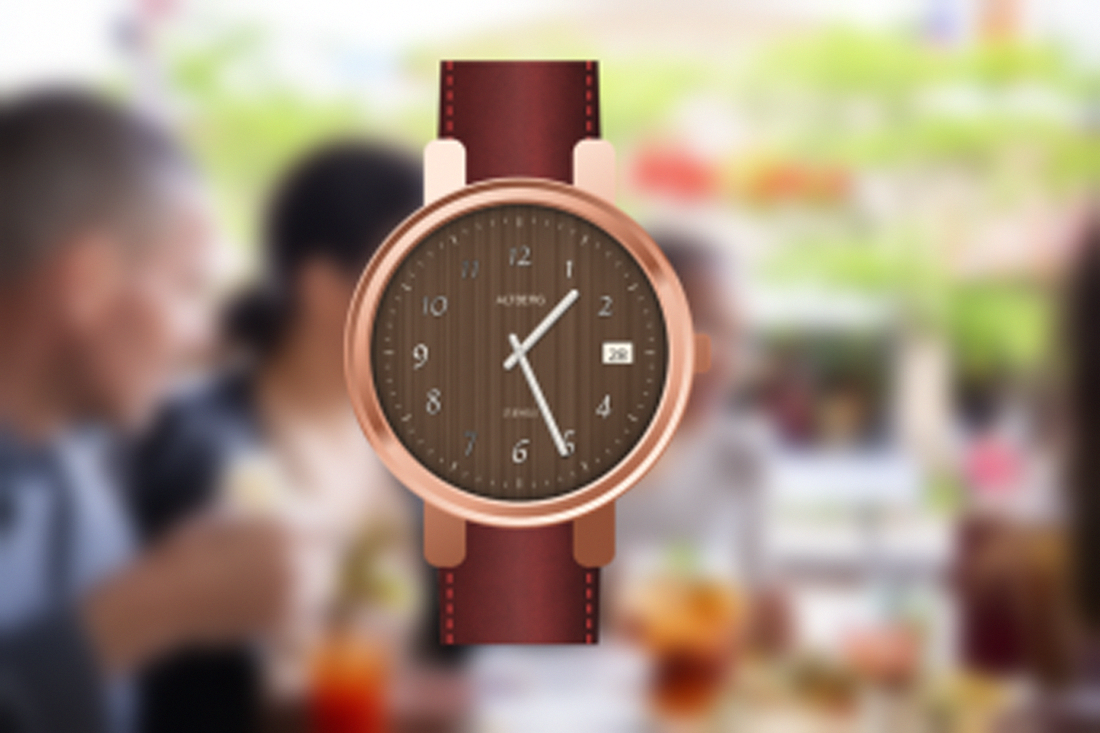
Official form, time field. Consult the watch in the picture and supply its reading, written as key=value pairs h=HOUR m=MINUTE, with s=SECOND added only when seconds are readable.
h=1 m=26
